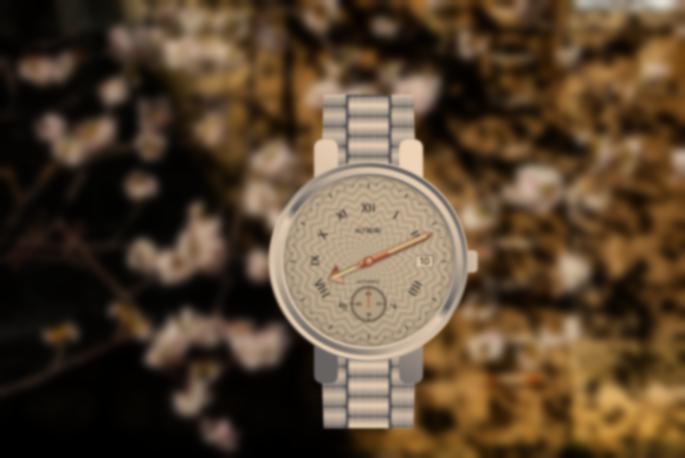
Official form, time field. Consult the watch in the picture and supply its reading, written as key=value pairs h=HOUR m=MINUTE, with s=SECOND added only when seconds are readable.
h=8 m=11
